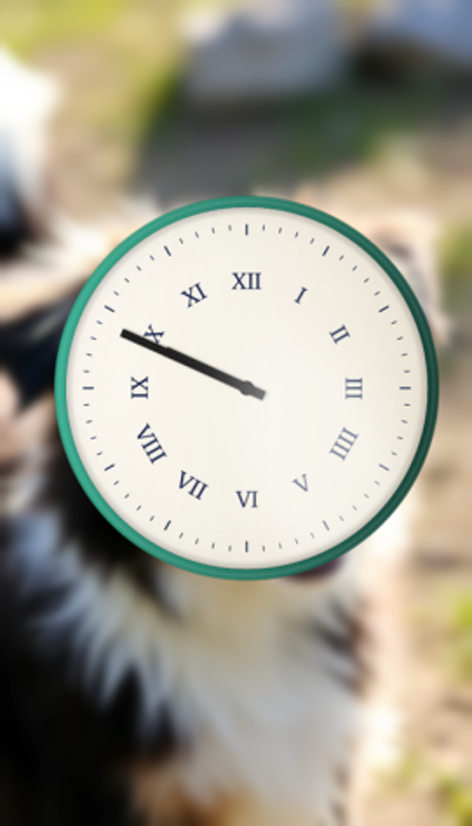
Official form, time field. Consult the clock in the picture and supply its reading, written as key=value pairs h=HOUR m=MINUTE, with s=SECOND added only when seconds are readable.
h=9 m=49
